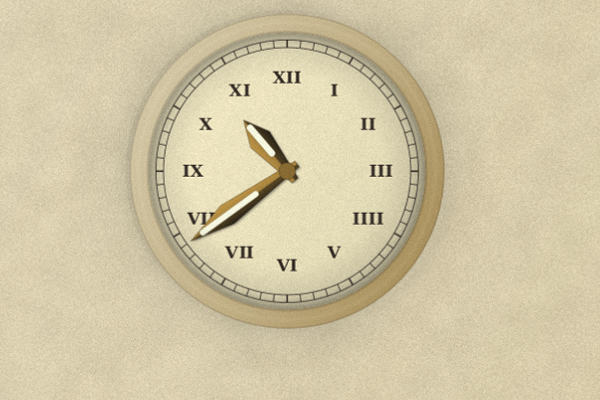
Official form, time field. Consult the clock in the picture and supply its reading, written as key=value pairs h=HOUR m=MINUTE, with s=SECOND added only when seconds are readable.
h=10 m=39
